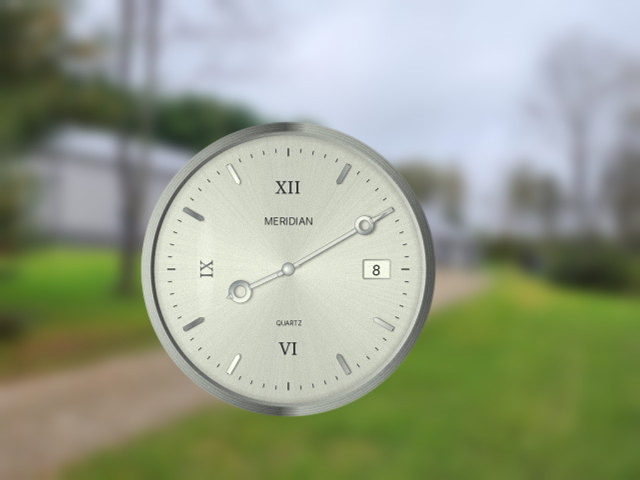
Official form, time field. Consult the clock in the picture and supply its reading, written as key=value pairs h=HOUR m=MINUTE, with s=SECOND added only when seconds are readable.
h=8 m=10
